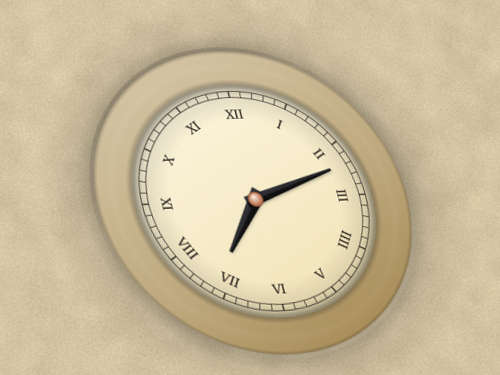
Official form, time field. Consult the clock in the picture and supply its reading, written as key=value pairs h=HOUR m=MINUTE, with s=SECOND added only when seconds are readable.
h=7 m=12
